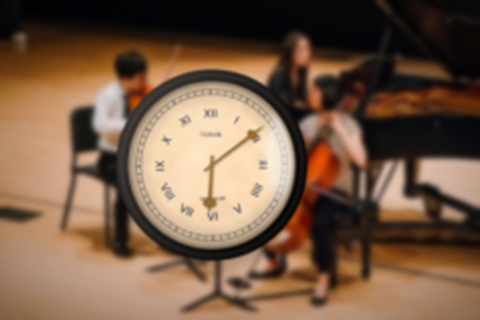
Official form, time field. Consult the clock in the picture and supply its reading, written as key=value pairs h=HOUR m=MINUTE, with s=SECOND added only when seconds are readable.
h=6 m=9
